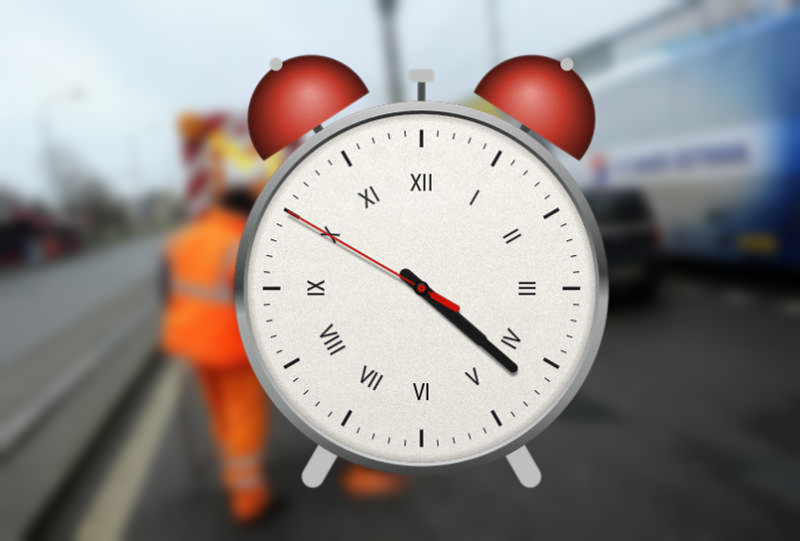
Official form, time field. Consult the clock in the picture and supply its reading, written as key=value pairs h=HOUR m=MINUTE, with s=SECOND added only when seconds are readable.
h=4 m=21 s=50
